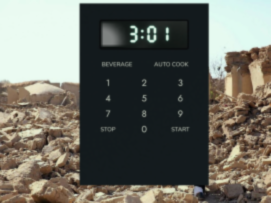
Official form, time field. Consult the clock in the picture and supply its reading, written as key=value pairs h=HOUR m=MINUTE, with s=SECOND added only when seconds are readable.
h=3 m=1
